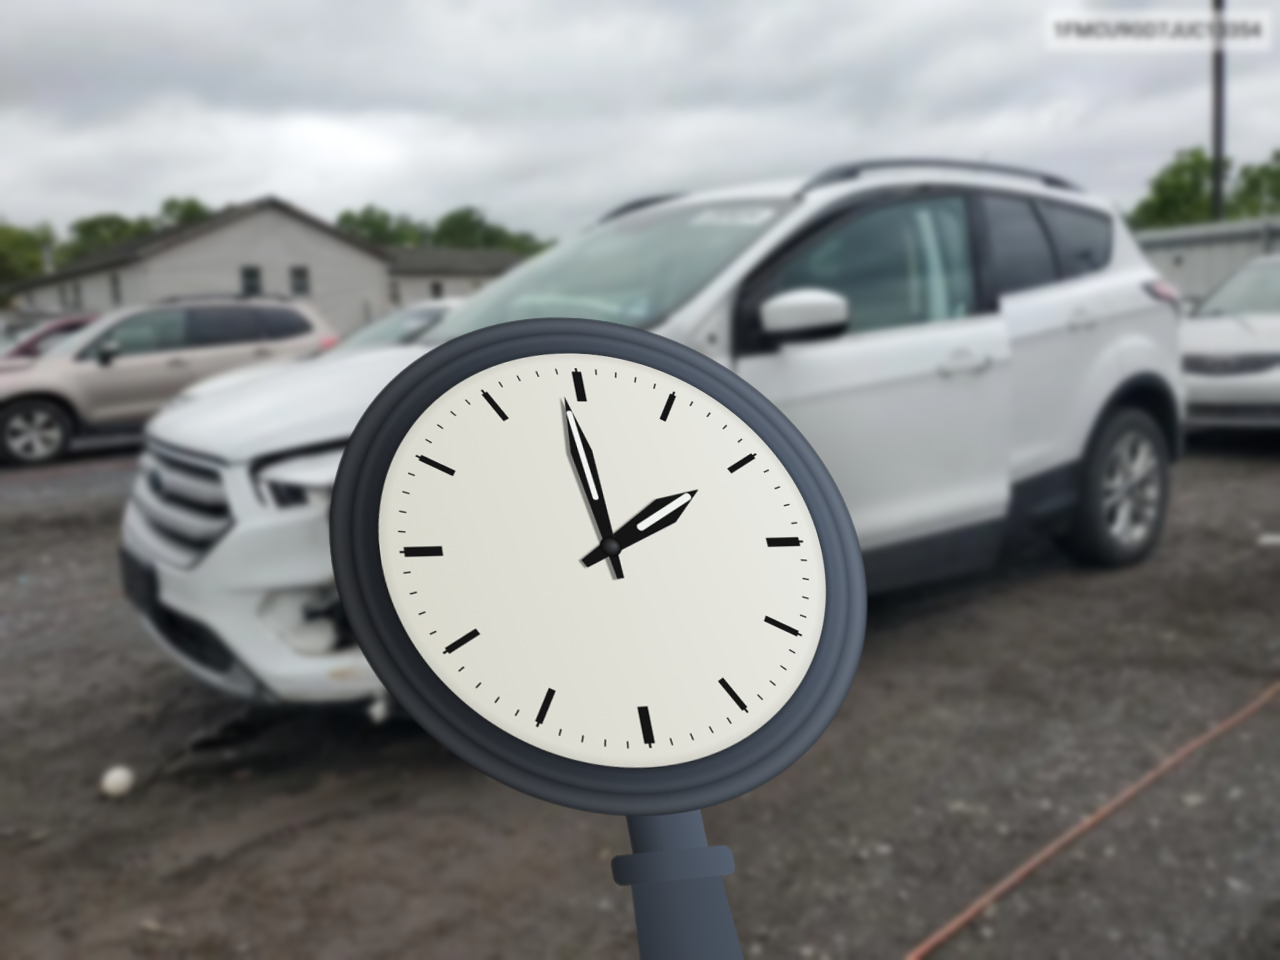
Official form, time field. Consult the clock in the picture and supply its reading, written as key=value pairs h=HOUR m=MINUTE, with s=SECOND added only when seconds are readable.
h=1 m=59
